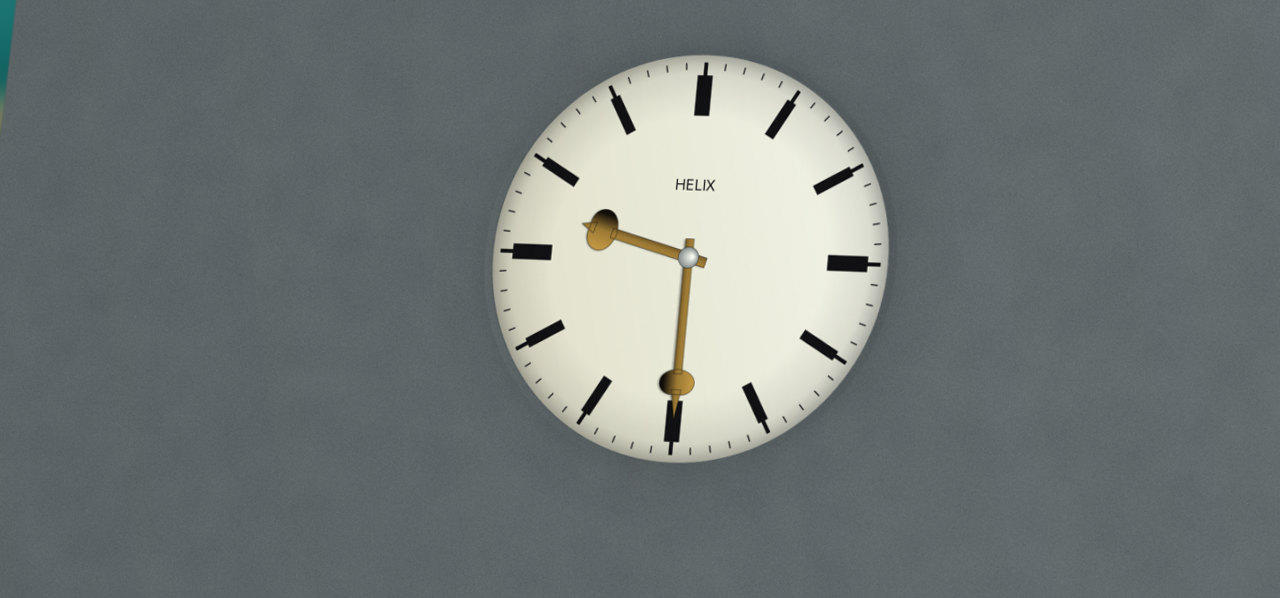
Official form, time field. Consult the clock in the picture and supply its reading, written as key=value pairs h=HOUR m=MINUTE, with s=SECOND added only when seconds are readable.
h=9 m=30
